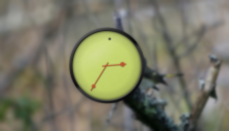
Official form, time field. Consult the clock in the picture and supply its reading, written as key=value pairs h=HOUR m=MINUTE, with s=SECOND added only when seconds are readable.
h=2 m=34
